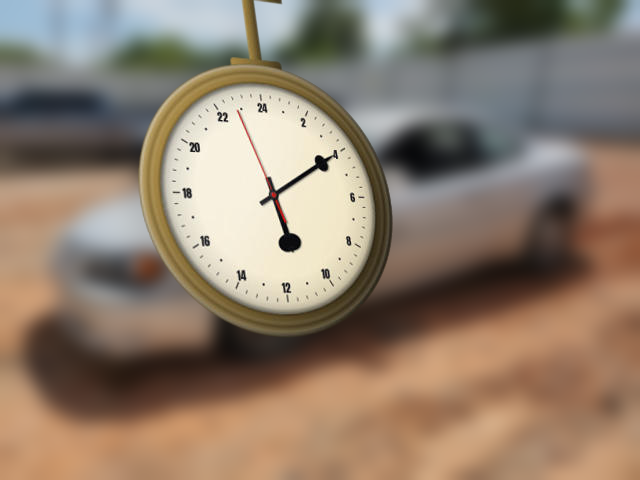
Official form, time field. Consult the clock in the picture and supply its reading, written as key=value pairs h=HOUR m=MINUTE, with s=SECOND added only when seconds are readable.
h=11 m=9 s=57
